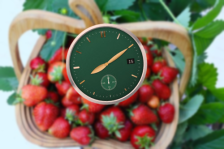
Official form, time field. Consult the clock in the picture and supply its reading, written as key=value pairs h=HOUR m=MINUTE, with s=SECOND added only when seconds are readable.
h=8 m=10
